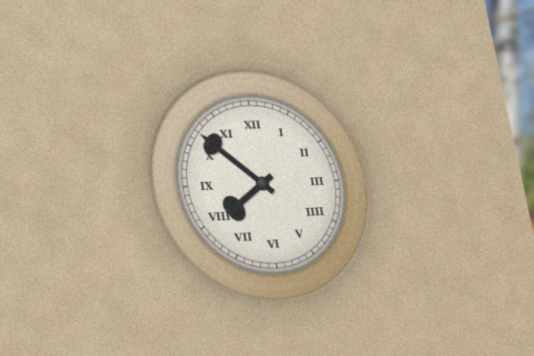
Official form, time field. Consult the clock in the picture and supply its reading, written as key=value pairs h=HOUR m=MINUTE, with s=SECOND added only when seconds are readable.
h=7 m=52
